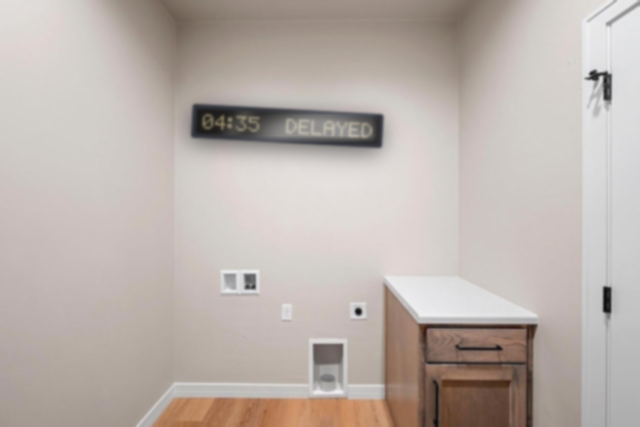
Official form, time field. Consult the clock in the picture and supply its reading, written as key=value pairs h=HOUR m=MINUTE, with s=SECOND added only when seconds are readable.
h=4 m=35
